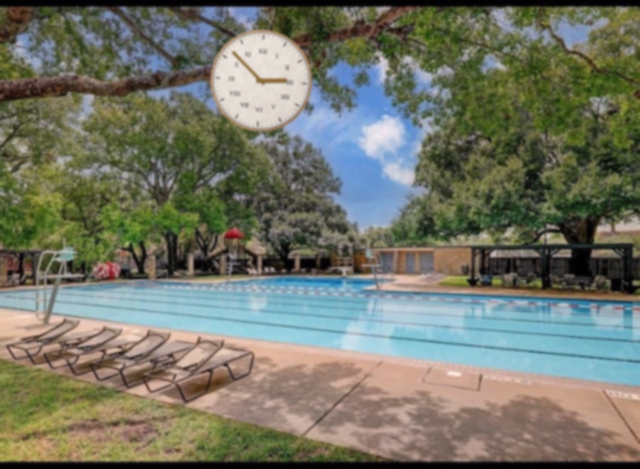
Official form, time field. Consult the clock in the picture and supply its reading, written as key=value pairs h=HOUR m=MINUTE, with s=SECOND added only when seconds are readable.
h=2 m=52
